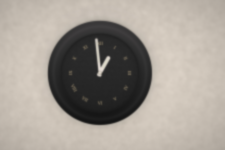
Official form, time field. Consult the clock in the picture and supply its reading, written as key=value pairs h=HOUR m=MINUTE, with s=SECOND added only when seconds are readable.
h=12 m=59
